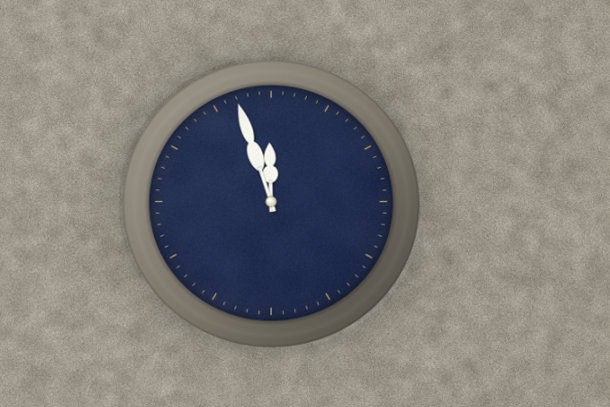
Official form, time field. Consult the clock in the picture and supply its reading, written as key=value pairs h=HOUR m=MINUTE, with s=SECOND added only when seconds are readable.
h=11 m=57
